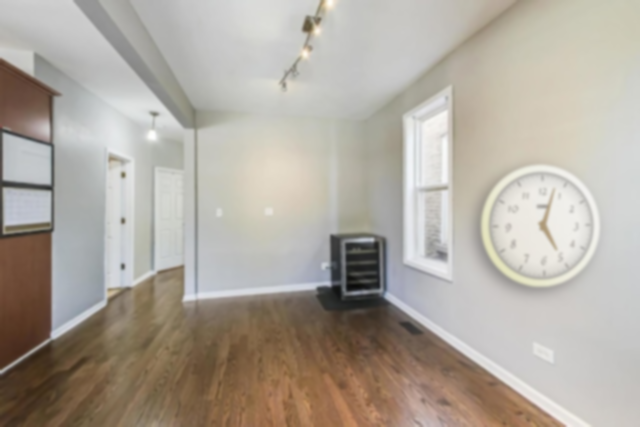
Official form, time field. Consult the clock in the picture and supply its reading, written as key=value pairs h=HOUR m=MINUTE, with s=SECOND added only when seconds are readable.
h=5 m=3
